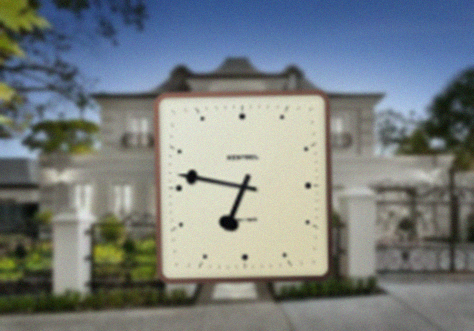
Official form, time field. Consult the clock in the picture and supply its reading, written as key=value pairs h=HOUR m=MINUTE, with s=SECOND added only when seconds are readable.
h=6 m=47
